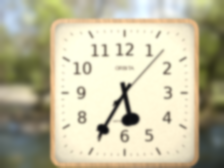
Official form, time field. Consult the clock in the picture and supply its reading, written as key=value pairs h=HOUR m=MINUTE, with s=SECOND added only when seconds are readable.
h=5 m=35 s=7
